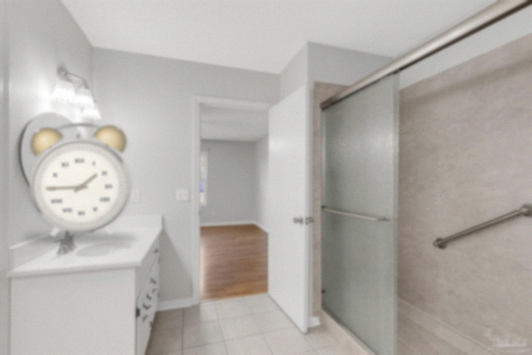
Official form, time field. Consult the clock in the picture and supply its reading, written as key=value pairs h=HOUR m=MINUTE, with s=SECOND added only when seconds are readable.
h=1 m=45
